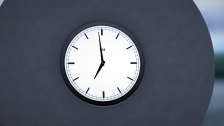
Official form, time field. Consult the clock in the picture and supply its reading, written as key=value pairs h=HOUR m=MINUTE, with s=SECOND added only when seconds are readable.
h=6 m=59
